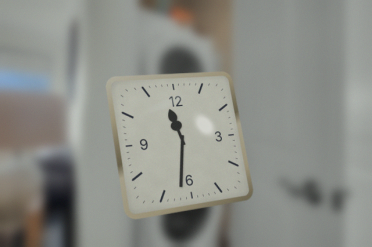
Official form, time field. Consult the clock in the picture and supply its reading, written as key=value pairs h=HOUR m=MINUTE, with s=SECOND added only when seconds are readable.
h=11 m=32
